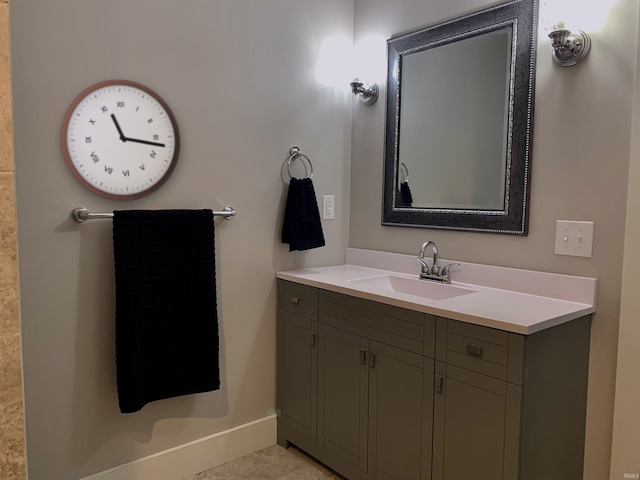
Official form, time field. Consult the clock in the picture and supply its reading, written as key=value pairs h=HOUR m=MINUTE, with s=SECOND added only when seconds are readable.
h=11 m=17
